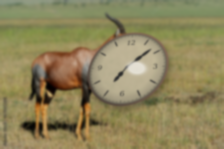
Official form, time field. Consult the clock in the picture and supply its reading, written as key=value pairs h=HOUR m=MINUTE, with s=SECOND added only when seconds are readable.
h=7 m=8
